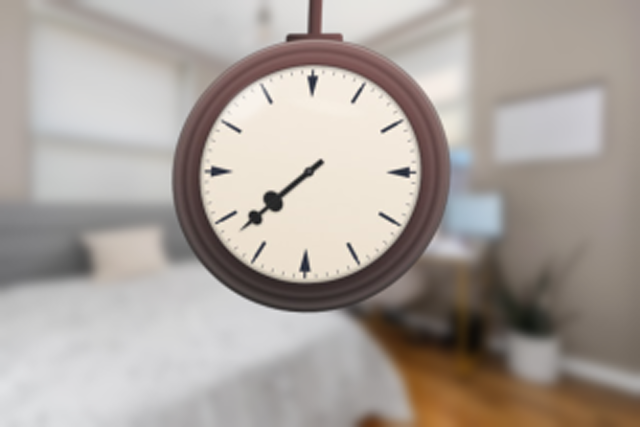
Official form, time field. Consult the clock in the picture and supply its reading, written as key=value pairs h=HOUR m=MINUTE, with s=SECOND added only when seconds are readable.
h=7 m=38
